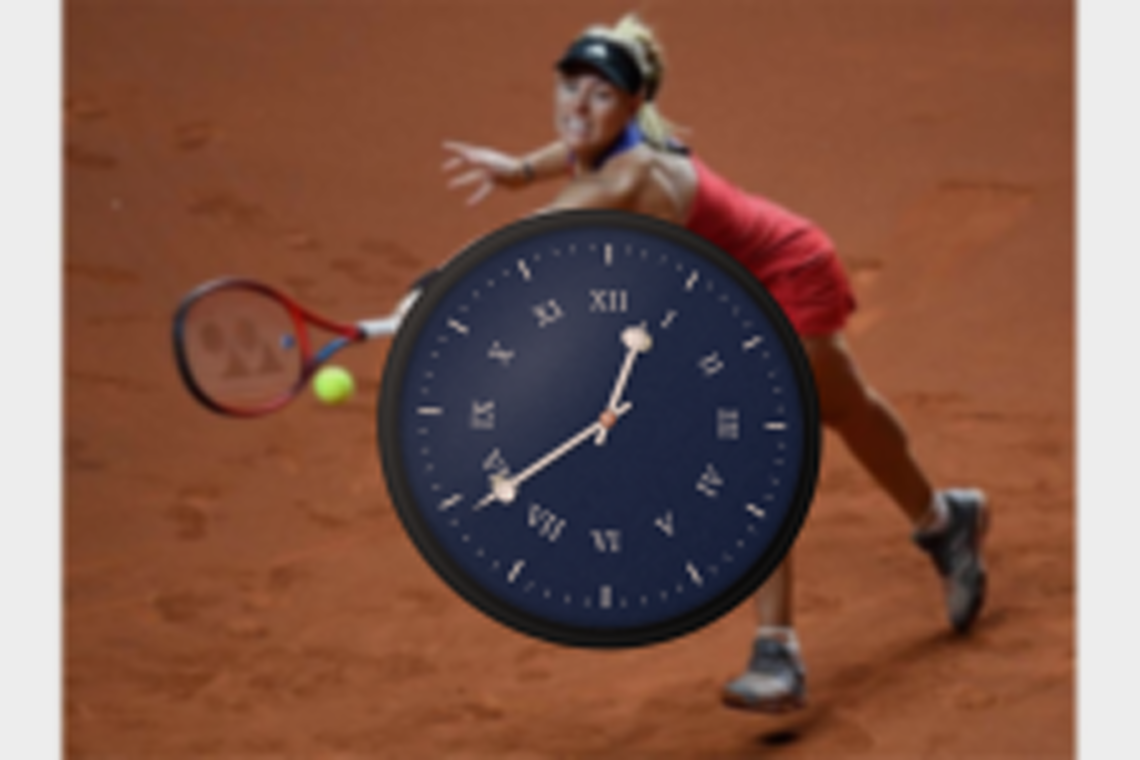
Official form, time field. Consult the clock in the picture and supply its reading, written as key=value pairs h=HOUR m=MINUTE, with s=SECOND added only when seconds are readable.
h=12 m=39
